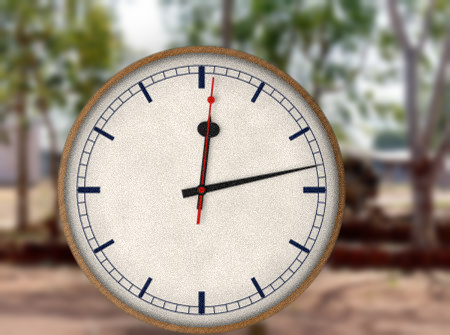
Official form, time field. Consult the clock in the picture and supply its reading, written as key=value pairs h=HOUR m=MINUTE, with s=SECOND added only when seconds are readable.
h=12 m=13 s=1
